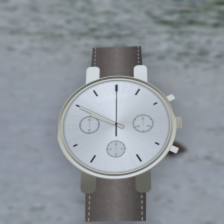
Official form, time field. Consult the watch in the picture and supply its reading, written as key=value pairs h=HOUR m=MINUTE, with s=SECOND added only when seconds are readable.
h=9 m=50
